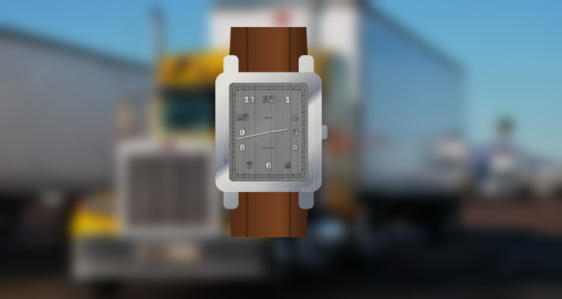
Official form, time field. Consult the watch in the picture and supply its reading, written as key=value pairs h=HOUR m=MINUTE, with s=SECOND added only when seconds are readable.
h=2 m=43
